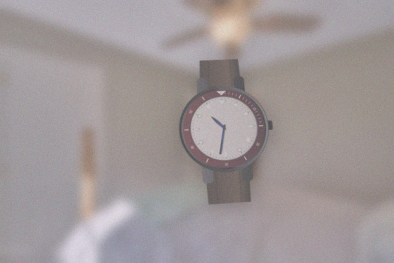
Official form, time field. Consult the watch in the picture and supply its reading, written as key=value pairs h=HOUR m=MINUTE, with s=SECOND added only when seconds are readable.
h=10 m=32
